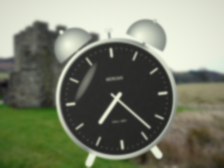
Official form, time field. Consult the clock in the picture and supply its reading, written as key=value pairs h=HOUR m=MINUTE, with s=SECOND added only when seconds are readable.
h=7 m=23
